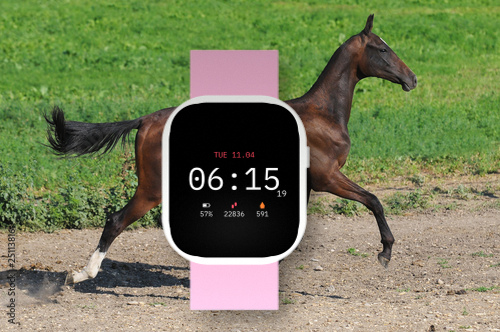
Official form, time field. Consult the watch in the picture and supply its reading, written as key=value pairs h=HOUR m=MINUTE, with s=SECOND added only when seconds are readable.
h=6 m=15 s=19
